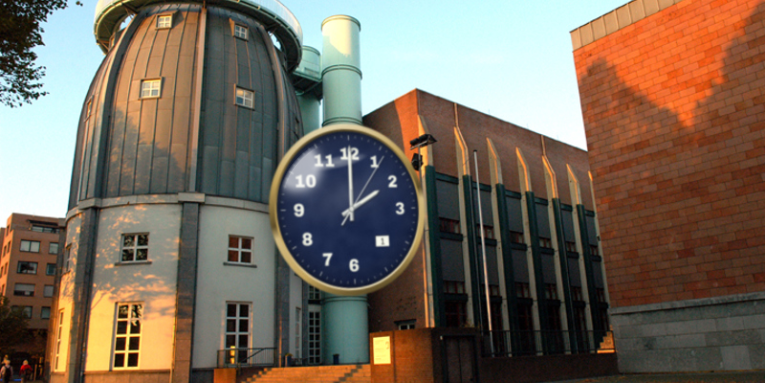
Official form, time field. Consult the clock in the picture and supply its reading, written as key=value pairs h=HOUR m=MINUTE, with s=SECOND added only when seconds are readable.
h=2 m=0 s=6
